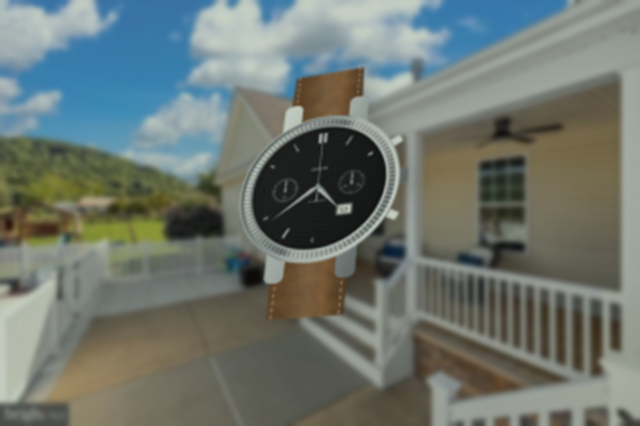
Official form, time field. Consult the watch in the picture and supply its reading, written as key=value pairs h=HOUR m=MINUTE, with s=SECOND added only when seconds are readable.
h=4 m=39
